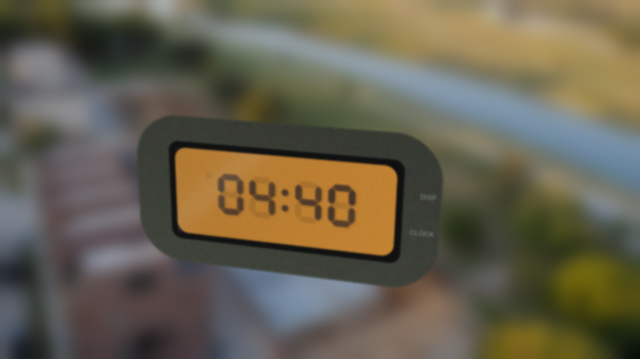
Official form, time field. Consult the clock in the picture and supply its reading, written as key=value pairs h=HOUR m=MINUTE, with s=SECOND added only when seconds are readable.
h=4 m=40
